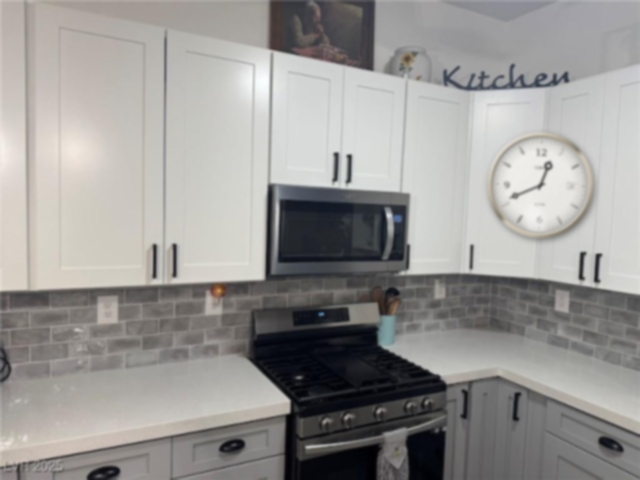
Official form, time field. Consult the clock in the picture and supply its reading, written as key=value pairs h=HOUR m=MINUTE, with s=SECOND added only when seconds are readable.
h=12 m=41
